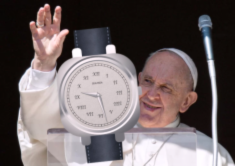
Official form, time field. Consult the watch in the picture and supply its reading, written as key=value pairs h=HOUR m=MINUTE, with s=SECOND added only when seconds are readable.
h=9 m=28
